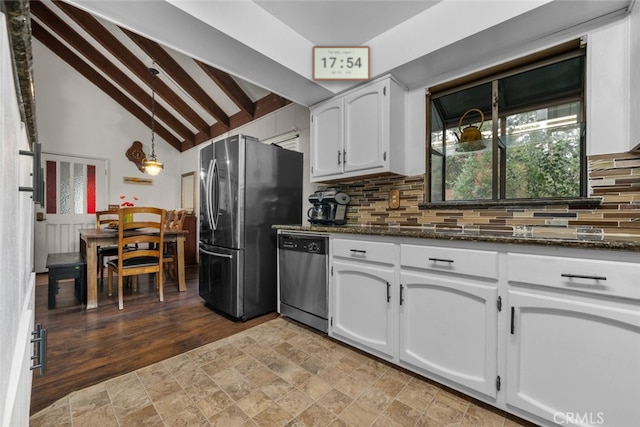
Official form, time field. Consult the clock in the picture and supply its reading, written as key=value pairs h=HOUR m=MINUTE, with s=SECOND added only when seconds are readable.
h=17 m=54
